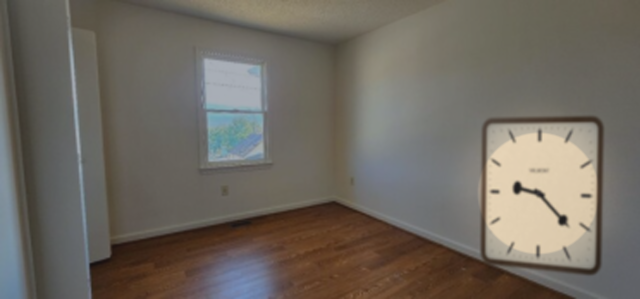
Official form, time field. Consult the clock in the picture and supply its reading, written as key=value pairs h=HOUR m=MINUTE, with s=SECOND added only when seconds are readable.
h=9 m=22
